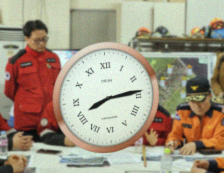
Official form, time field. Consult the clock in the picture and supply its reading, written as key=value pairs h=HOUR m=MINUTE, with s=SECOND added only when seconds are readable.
h=8 m=14
